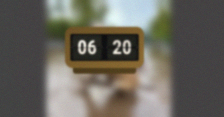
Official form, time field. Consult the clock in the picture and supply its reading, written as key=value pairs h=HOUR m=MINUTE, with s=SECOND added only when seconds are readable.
h=6 m=20
